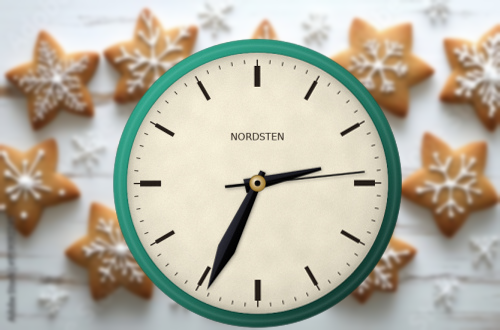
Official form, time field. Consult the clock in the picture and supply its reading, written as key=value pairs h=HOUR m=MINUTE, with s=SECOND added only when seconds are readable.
h=2 m=34 s=14
